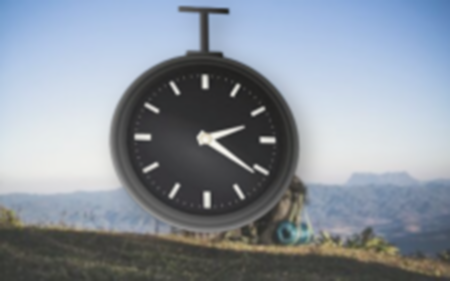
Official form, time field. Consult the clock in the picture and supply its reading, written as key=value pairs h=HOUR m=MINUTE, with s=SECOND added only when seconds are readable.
h=2 m=21
